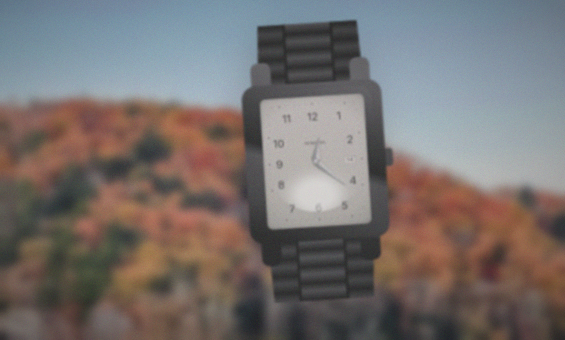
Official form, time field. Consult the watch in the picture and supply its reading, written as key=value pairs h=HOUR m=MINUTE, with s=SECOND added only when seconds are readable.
h=12 m=22
